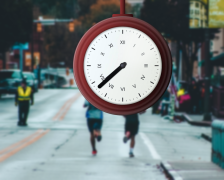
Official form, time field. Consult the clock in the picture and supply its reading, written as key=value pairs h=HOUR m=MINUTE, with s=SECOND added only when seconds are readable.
h=7 m=38
